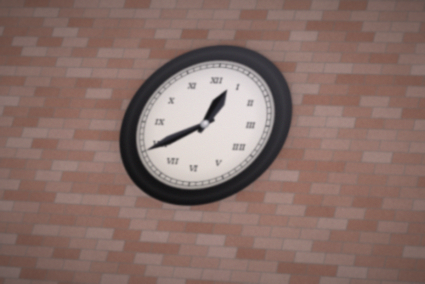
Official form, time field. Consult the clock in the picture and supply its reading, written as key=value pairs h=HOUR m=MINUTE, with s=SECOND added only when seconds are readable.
h=12 m=40
